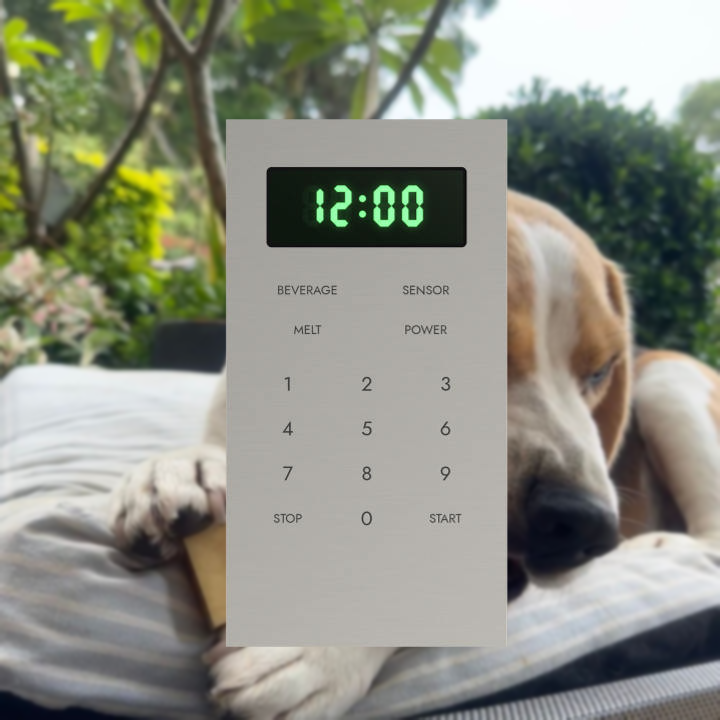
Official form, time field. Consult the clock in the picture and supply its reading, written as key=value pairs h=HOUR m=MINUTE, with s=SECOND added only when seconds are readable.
h=12 m=0
